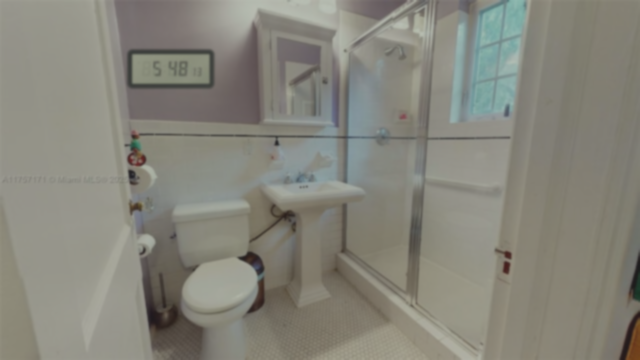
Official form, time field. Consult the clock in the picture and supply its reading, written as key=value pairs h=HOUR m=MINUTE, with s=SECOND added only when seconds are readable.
h=5 m=48
